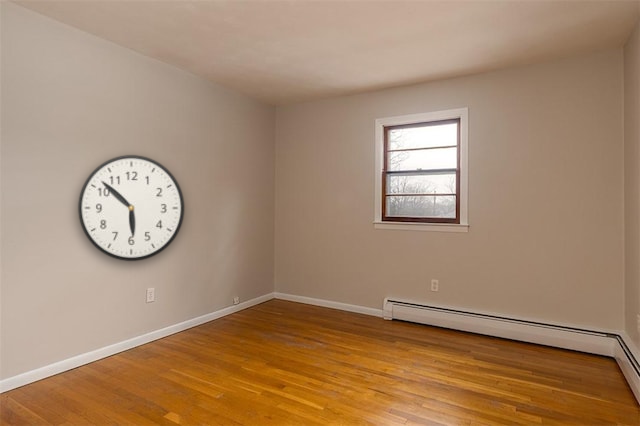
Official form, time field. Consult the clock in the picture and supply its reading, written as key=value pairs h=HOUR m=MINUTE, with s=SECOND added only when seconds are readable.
h=5 m=52
